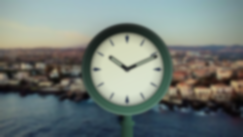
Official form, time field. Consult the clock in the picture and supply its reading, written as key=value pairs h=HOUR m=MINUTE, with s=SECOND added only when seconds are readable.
h=10 m=11
